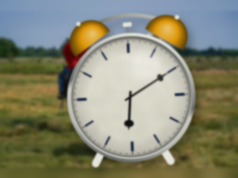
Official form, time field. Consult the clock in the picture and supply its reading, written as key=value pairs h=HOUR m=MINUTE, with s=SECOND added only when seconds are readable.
h=6 m=10
